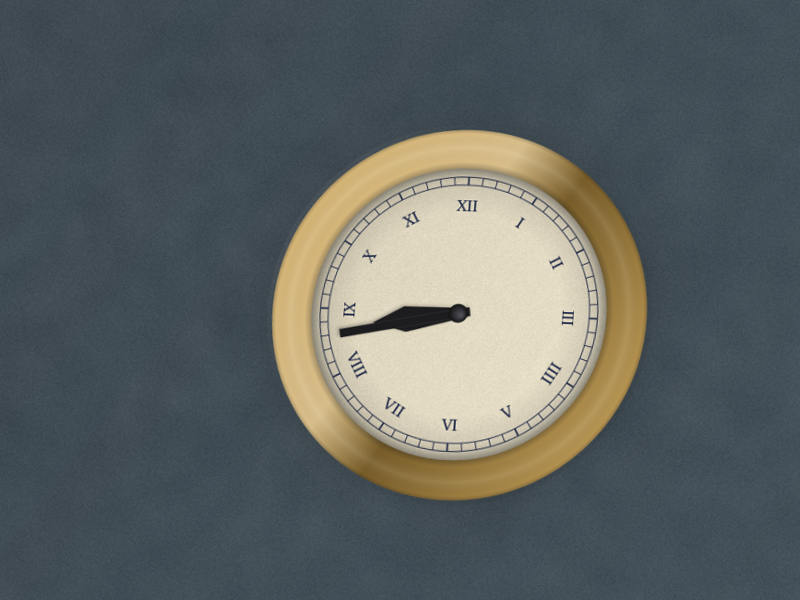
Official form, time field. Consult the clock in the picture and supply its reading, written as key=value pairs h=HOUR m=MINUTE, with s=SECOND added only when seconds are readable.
h=8 m=43
